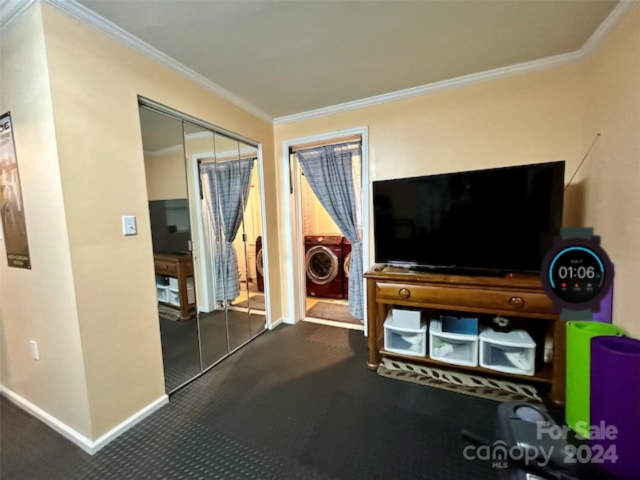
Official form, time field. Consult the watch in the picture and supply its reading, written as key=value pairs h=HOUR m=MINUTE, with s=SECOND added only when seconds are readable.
h=1 m=6
